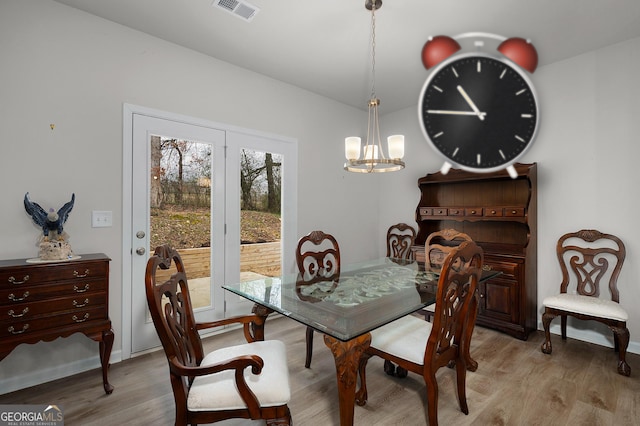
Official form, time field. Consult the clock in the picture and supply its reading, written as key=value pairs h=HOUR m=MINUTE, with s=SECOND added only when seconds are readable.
h=10 m=45
